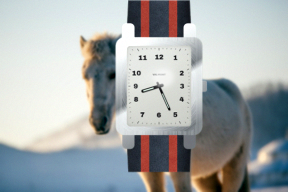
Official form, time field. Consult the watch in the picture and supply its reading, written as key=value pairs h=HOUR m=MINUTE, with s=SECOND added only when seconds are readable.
h=8 m=26
